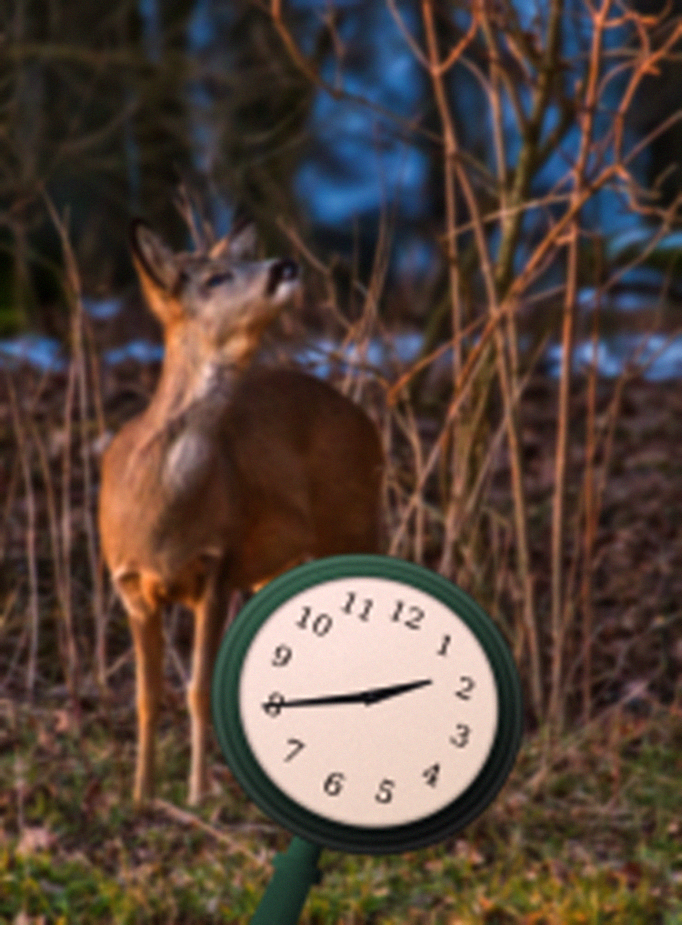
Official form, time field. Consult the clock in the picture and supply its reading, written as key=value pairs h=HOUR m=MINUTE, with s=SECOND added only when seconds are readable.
h=1 m=40
